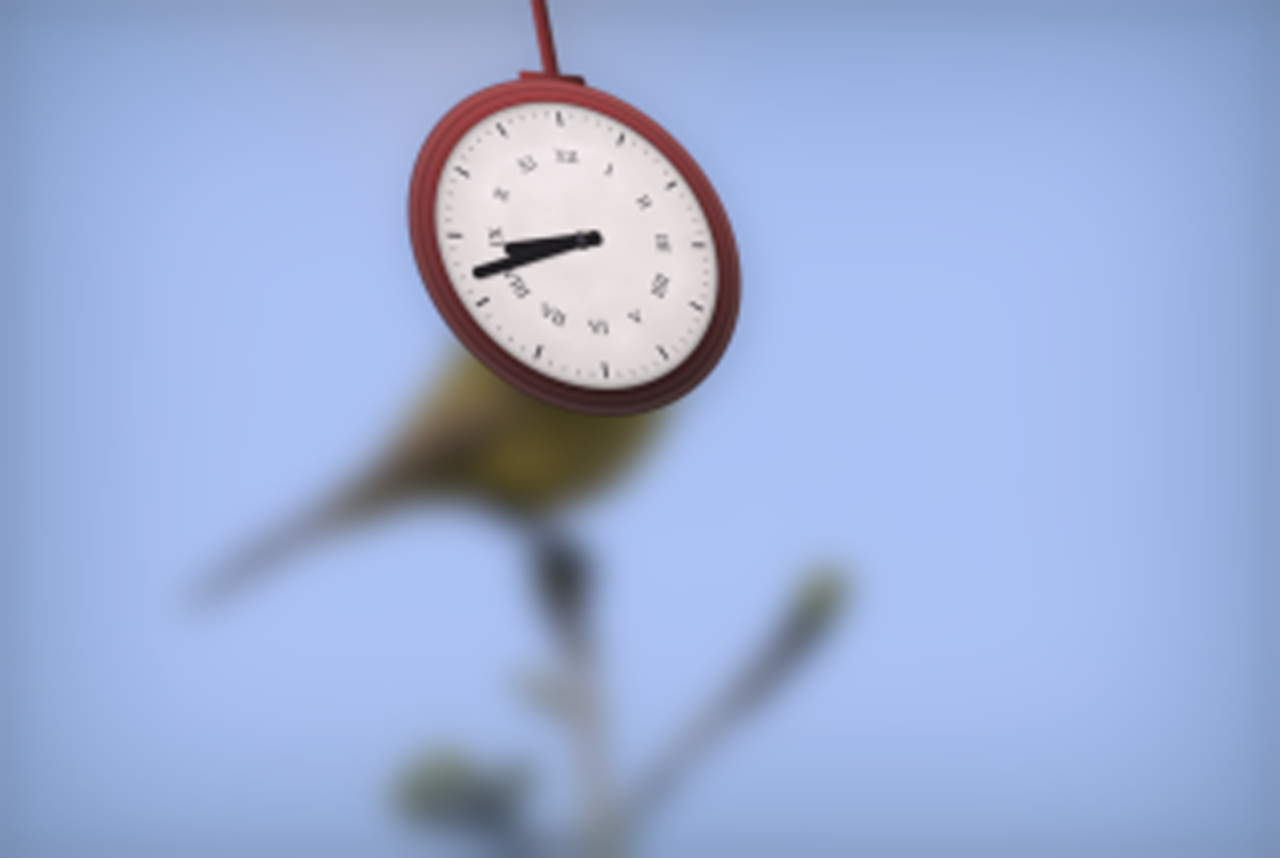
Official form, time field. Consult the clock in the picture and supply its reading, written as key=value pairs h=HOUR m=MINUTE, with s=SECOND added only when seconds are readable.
h=8 m=42
